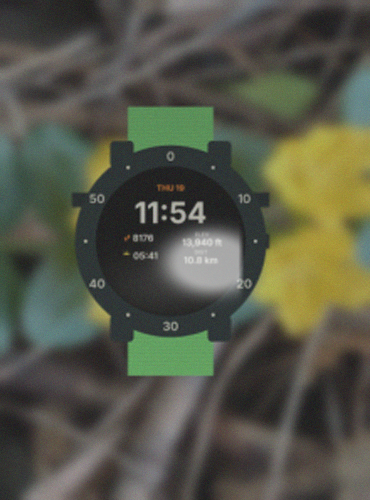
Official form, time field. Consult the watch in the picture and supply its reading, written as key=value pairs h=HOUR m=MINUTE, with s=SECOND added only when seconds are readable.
h=11 m=54
